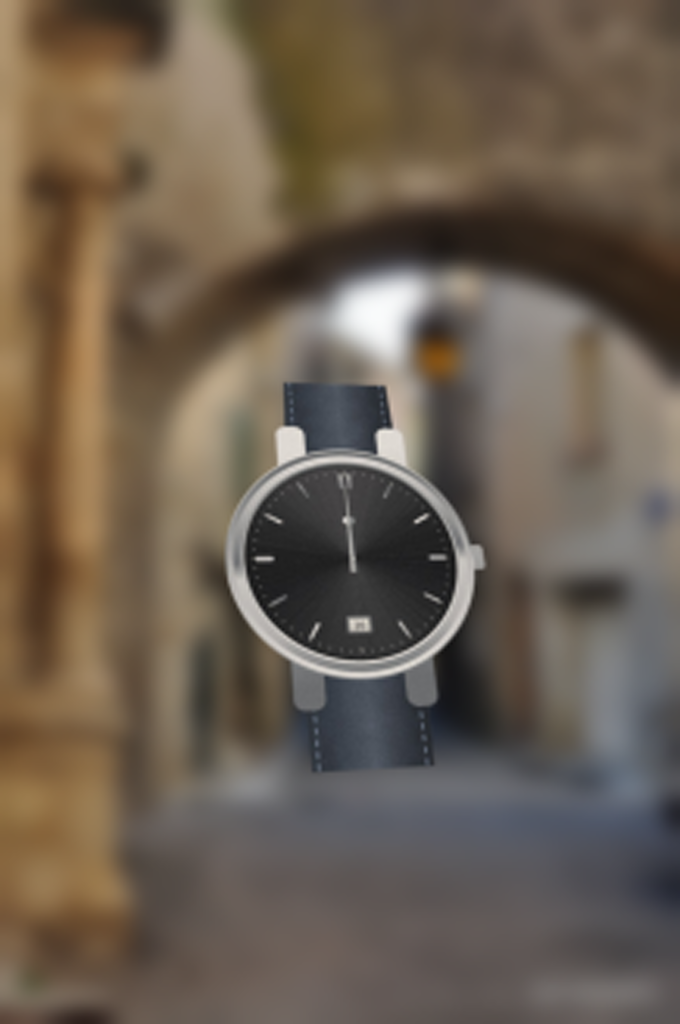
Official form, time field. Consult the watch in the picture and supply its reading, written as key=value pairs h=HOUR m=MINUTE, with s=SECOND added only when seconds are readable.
h=12 m=0
